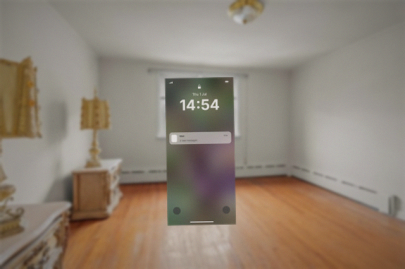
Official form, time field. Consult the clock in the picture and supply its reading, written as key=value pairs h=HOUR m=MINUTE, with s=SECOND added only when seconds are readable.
h=14 m=54
